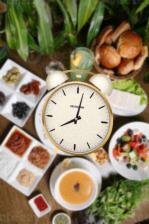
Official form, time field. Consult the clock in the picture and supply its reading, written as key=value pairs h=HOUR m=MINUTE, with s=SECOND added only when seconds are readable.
h=8 m=2
